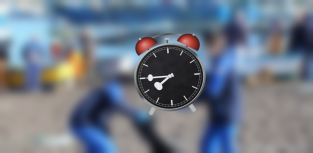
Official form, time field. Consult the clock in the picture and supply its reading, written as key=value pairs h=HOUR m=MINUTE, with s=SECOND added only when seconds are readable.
h=7 m=45
